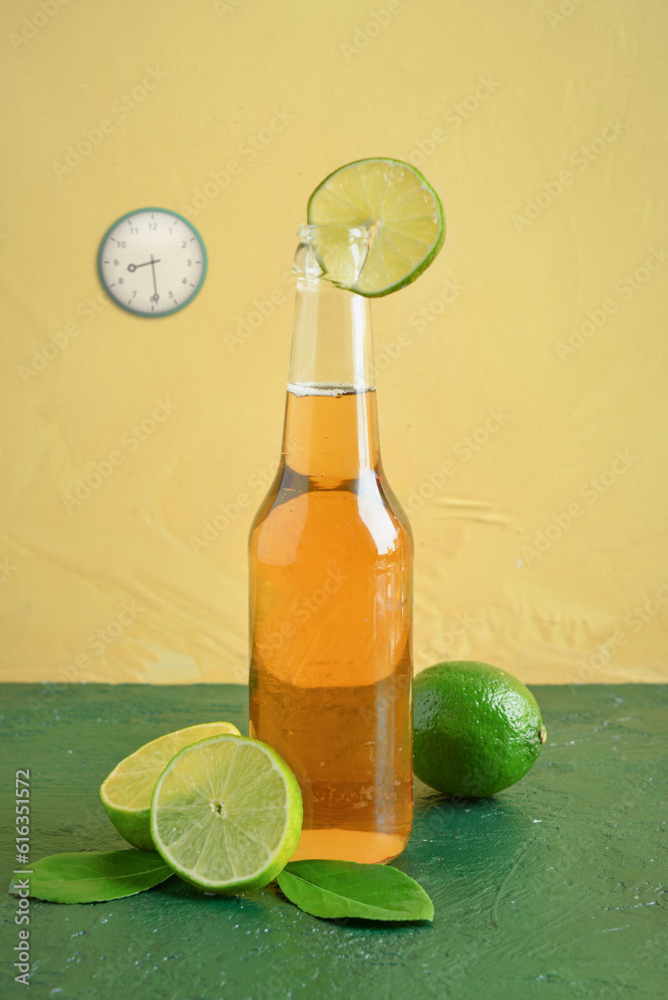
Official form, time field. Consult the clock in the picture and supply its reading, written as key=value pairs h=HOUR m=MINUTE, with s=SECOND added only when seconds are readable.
h=8 m=29
